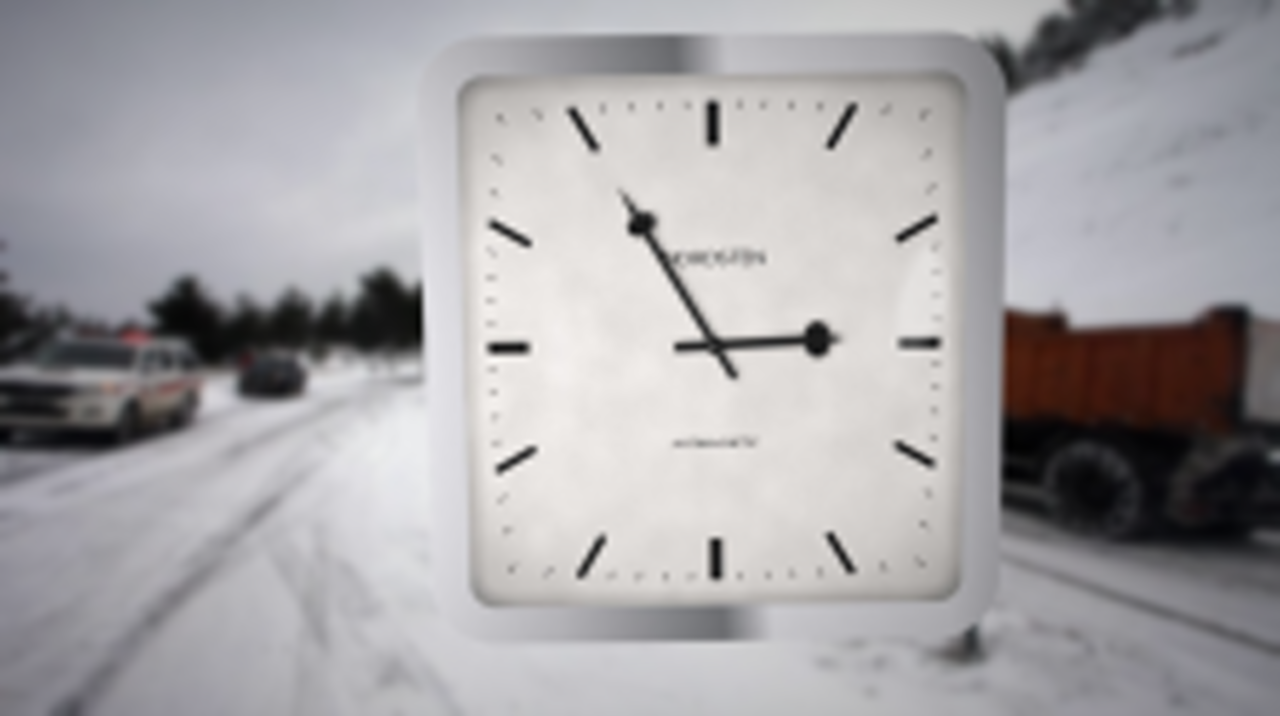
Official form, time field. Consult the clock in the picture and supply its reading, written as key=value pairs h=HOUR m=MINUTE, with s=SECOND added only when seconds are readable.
h=2 m=55
